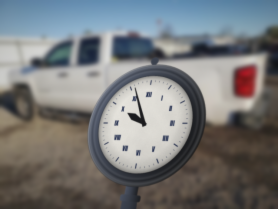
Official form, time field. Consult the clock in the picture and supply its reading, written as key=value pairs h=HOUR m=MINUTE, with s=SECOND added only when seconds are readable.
h=9 m=56
